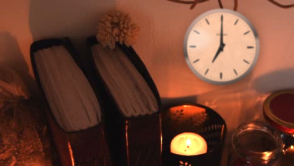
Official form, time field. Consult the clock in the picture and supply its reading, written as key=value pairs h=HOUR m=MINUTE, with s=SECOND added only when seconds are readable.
h=7 m=0
